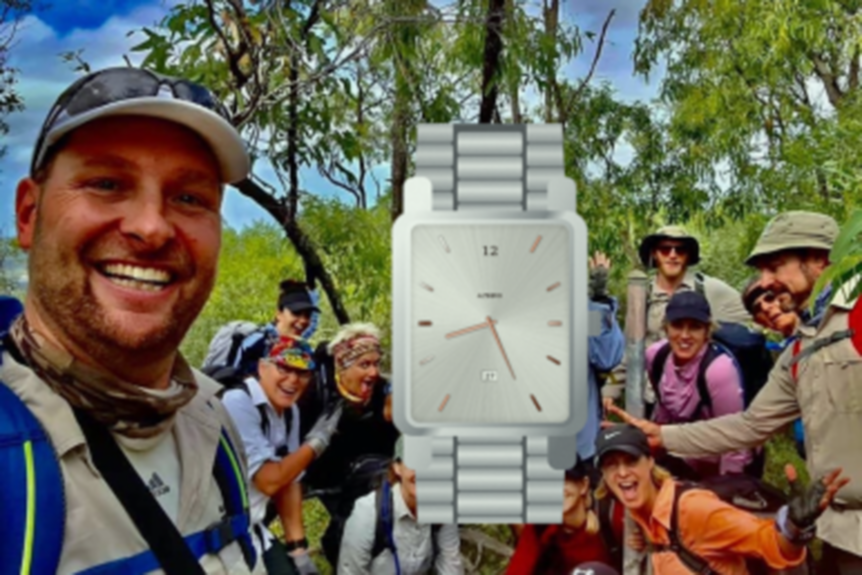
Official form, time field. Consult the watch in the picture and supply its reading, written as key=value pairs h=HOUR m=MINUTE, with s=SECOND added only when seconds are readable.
h=8 m=26
